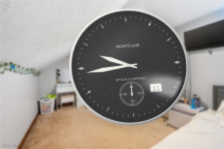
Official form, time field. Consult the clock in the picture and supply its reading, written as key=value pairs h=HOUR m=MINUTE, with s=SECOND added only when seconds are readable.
h=9 m=44
